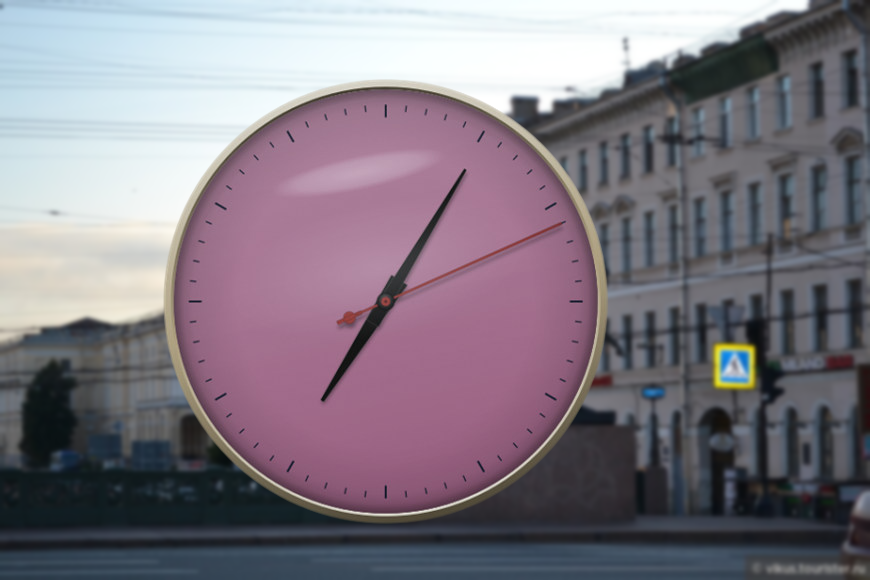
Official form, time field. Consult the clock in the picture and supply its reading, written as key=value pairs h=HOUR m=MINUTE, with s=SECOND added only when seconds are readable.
h=7 m=5 s=11
